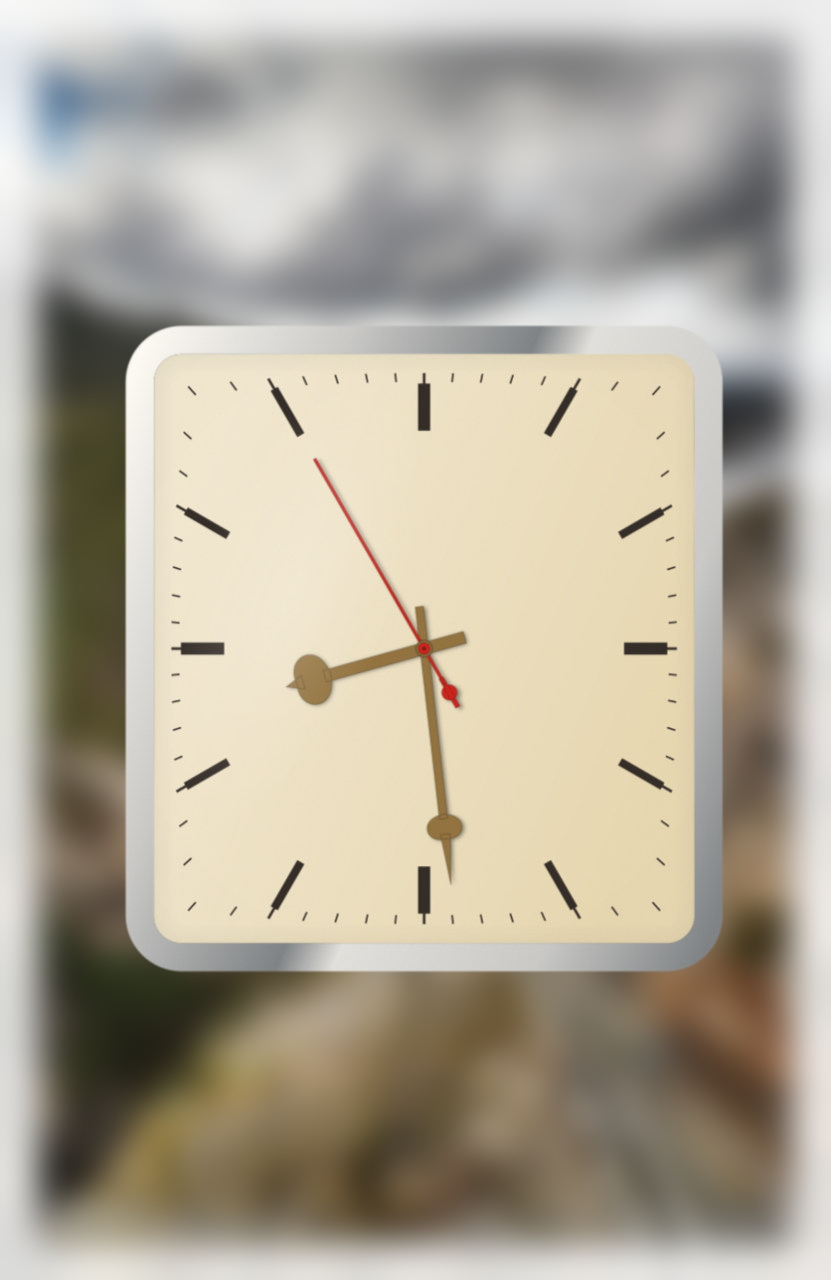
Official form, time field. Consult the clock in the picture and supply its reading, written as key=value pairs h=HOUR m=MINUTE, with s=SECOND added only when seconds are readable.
h=8 m=28 s=55
